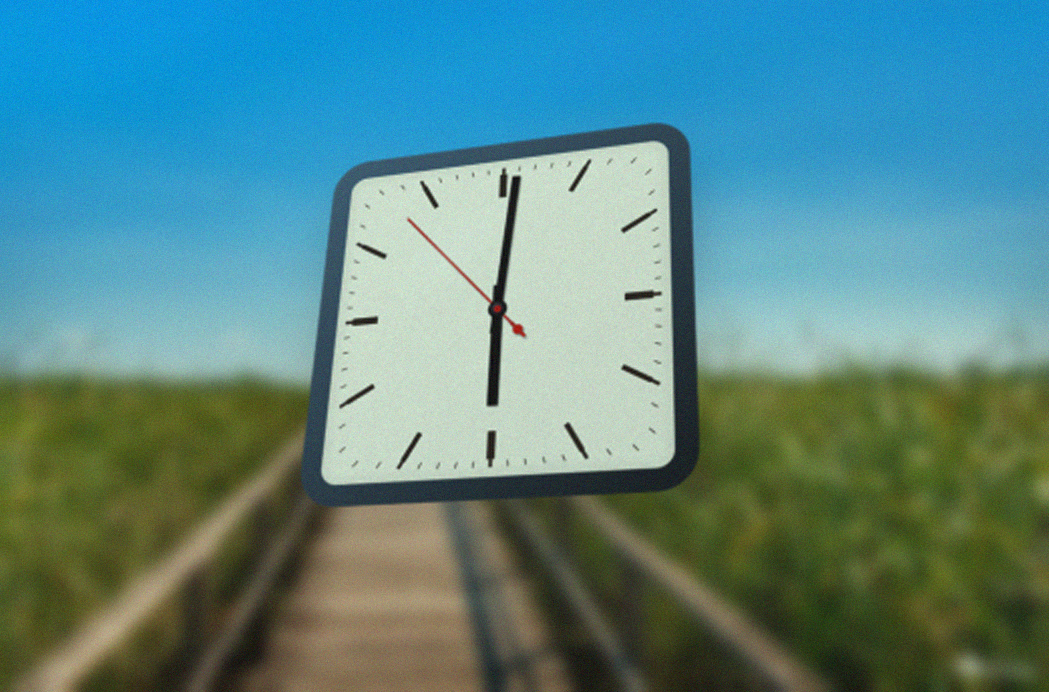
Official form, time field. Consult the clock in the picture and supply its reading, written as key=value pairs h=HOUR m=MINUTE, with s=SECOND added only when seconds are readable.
h=6 m=0 s=53
